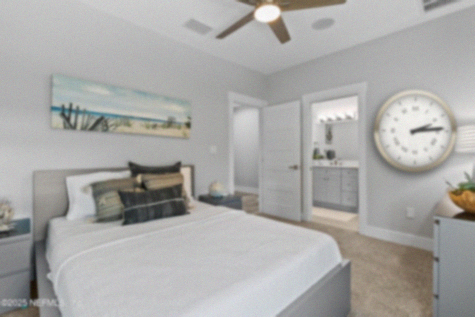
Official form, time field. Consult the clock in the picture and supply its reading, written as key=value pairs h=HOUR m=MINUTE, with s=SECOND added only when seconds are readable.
h=2 m=14
